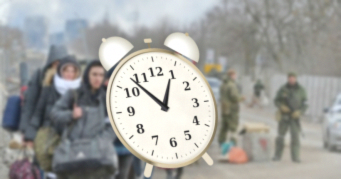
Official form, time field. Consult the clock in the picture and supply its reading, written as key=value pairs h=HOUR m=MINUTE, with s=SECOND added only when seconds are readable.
h=12 m=53
